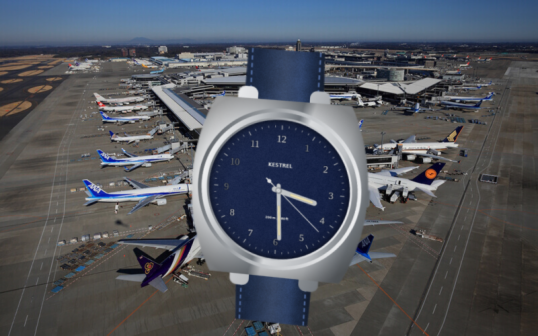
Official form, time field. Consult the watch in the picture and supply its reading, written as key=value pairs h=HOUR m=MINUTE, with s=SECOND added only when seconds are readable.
h=3 m=29 s=22
